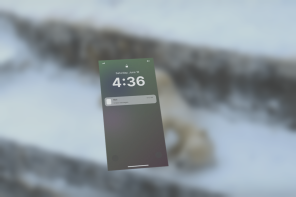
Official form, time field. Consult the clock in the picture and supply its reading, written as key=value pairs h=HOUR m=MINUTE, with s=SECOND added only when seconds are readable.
h=4 m=36
